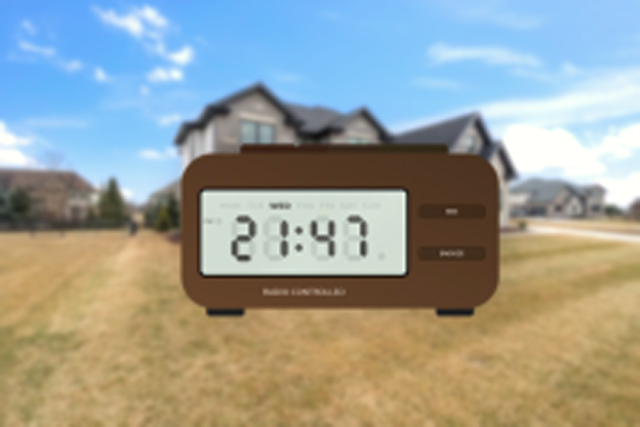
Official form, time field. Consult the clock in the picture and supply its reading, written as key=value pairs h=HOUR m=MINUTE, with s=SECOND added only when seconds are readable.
h=21 m=47
